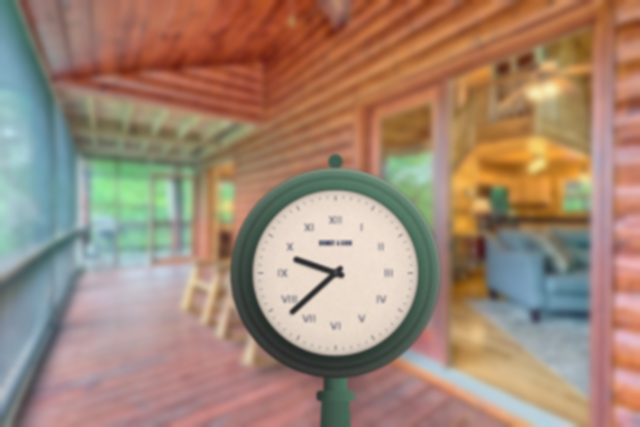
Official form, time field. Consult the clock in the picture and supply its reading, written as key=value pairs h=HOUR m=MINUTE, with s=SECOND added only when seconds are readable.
h=9 m=38
